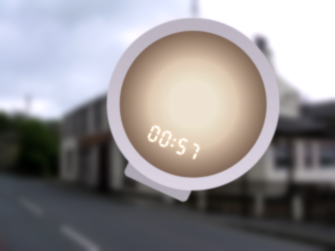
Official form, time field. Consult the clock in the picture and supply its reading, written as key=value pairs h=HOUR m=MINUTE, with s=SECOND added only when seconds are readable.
h=0 m=57
